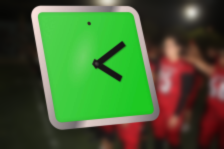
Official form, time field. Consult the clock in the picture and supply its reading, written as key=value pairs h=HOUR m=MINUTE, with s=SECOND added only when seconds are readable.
h=4 m=10
